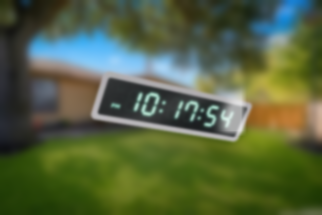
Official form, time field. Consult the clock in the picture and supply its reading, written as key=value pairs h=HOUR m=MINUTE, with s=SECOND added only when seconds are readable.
h=10 m=17 s=54
